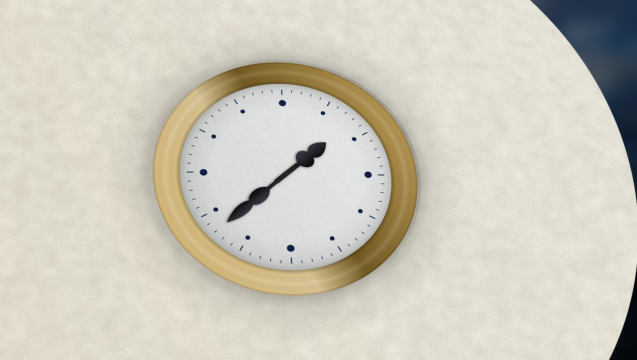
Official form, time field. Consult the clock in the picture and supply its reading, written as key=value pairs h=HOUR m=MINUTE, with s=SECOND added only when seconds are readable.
h=1 m=38
